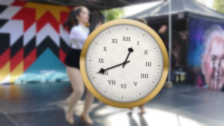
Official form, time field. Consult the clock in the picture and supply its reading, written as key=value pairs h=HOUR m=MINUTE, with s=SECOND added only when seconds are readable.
h=12 m=41
